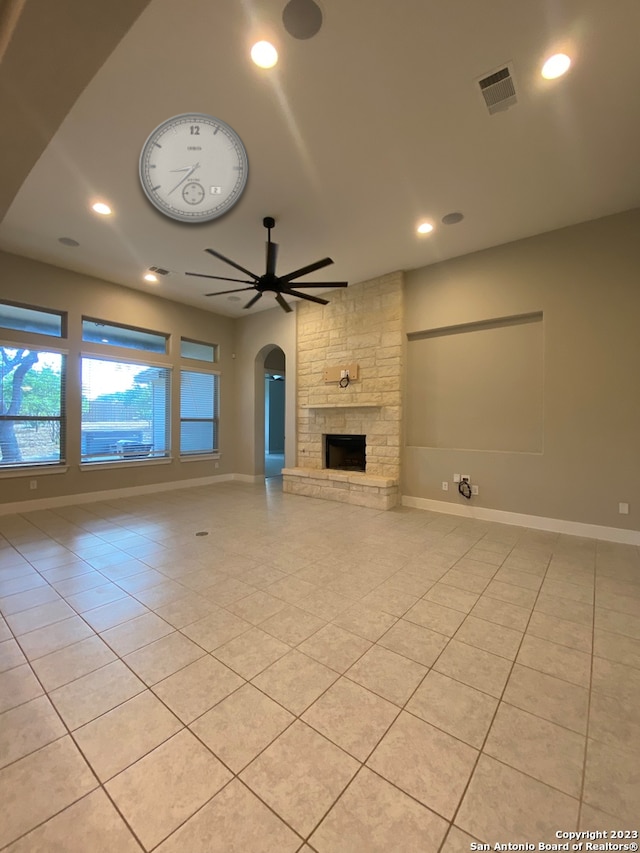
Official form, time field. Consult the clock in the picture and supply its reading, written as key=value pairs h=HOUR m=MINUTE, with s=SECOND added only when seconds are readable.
h=8 m=37
